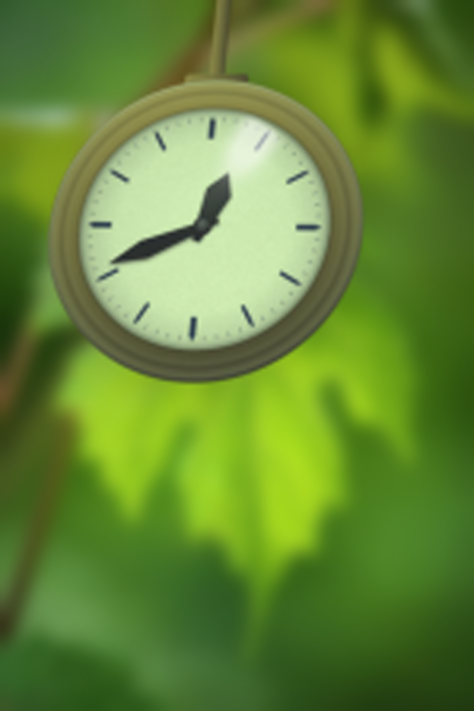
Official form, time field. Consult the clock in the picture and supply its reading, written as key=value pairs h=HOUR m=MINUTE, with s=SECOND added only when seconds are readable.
h=12 m=41
